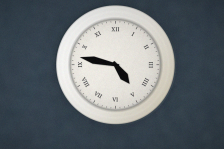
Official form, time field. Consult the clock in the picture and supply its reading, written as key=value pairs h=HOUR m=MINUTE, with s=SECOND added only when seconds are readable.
h=4 m=47
